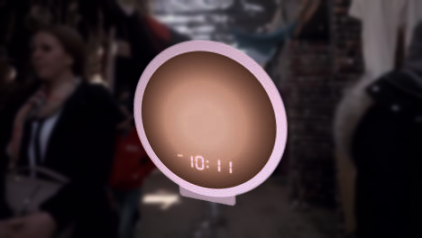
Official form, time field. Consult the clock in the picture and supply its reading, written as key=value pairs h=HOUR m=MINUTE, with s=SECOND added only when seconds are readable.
h=10 m=11
